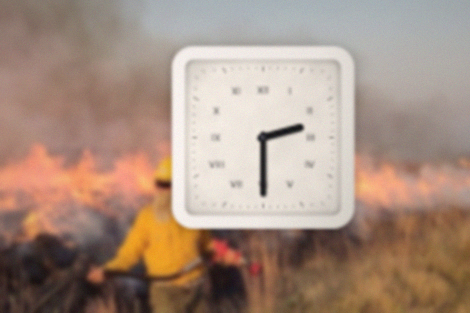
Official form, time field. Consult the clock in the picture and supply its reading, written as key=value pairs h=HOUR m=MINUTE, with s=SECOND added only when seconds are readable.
h=2 m=30
